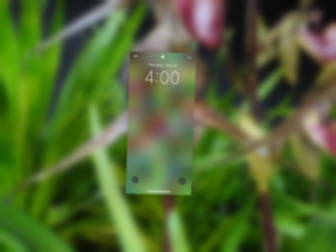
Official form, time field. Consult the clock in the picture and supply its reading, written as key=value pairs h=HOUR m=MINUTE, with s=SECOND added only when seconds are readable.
h=4 m=0
